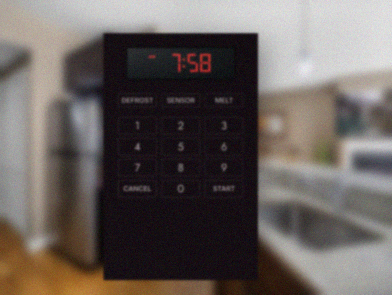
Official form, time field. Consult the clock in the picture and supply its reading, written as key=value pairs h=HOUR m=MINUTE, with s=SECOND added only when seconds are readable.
h=7 m=58
